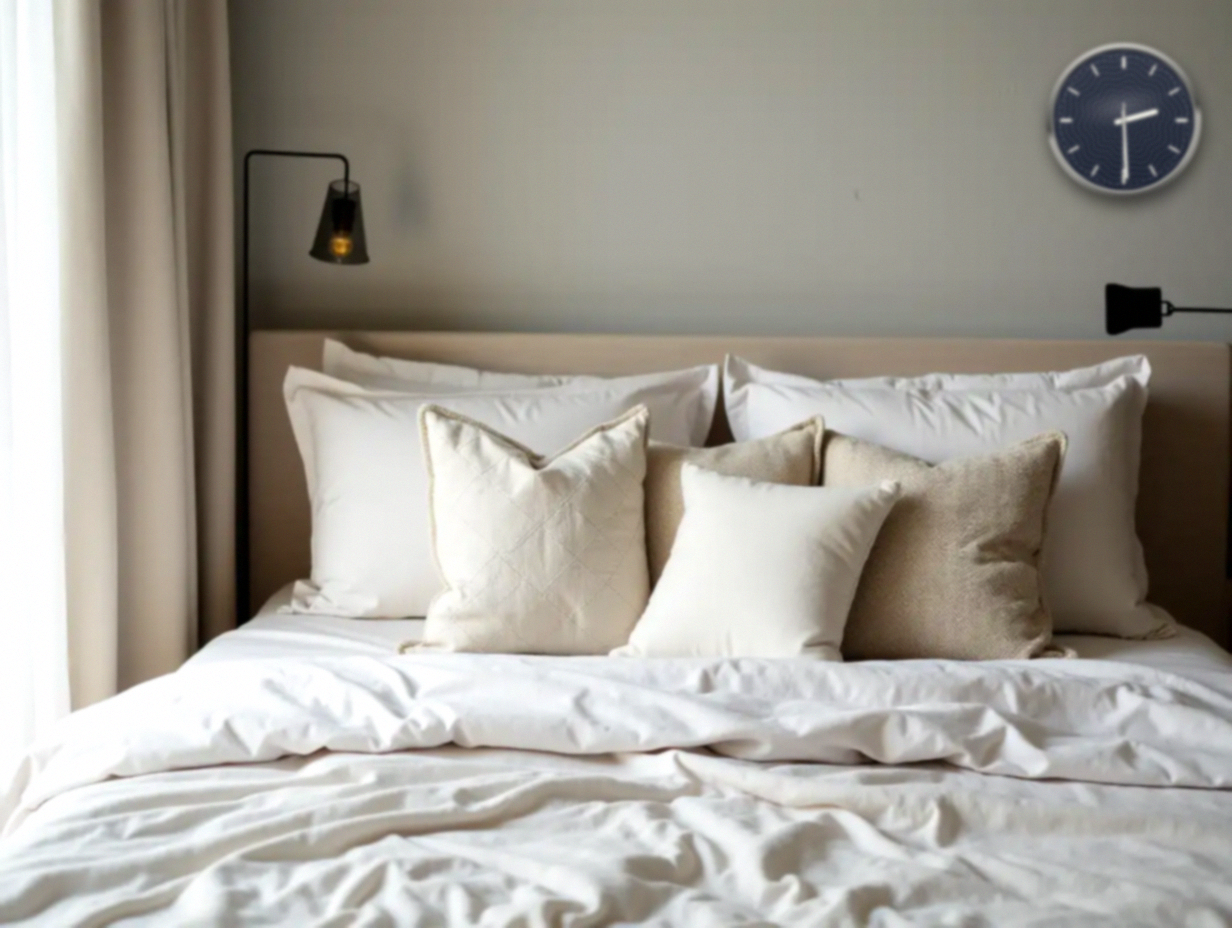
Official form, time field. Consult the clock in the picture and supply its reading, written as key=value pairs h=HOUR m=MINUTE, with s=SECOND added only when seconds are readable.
h=2 m=29 s=30
